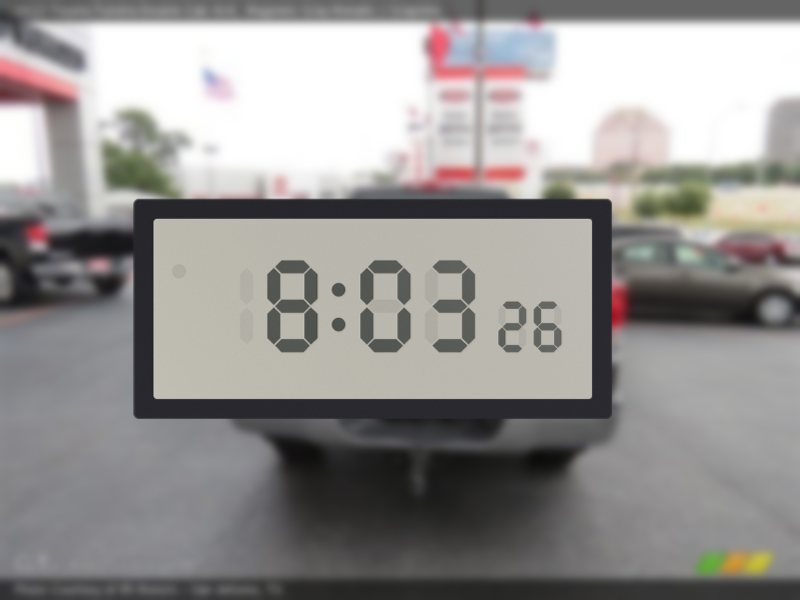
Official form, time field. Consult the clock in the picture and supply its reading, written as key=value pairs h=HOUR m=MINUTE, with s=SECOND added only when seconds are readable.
h=8 m=3 s=26
